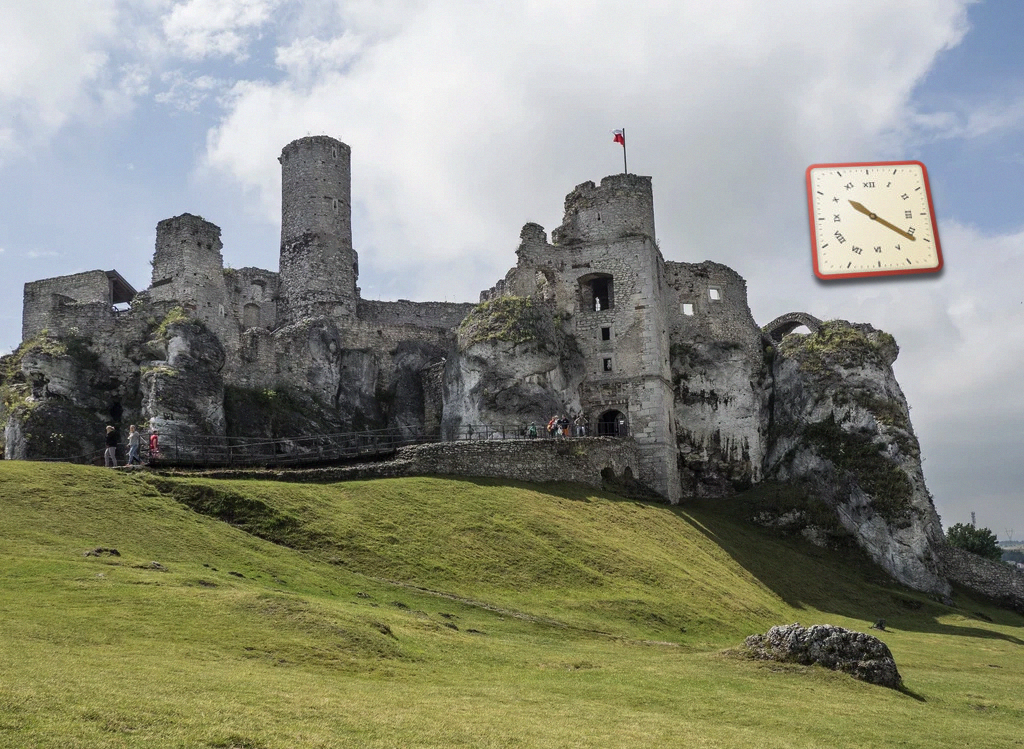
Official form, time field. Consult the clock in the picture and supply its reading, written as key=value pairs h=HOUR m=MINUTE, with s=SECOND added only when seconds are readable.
h=10 m=21
